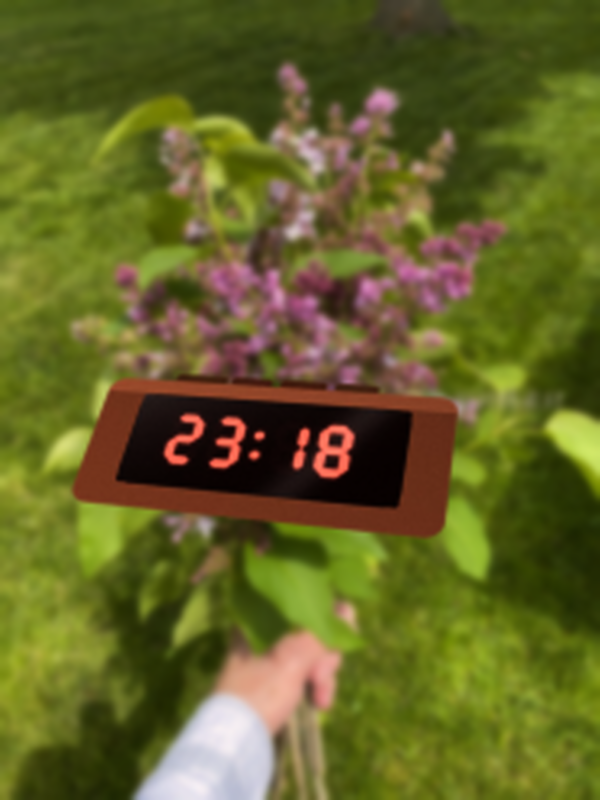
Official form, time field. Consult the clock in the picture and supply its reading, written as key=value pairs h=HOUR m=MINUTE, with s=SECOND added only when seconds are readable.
h=23 m=18
